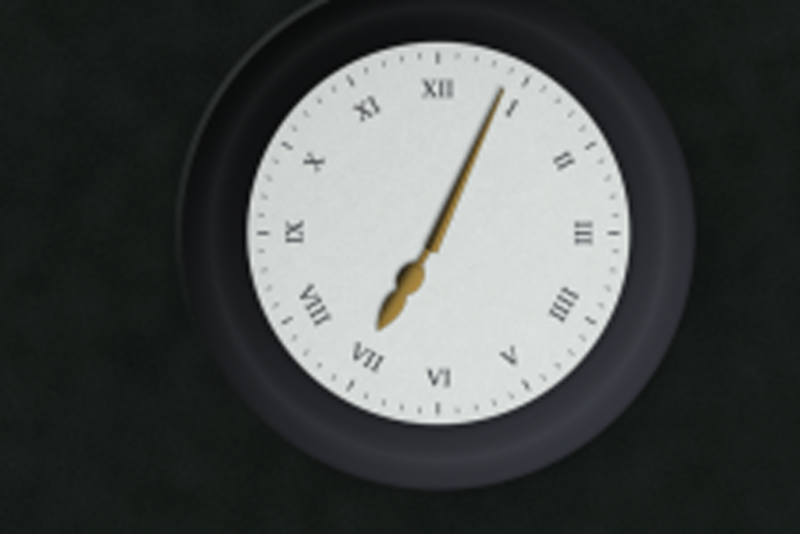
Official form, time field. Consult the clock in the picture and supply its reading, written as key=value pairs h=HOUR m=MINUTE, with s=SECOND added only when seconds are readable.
h=7 m=4
